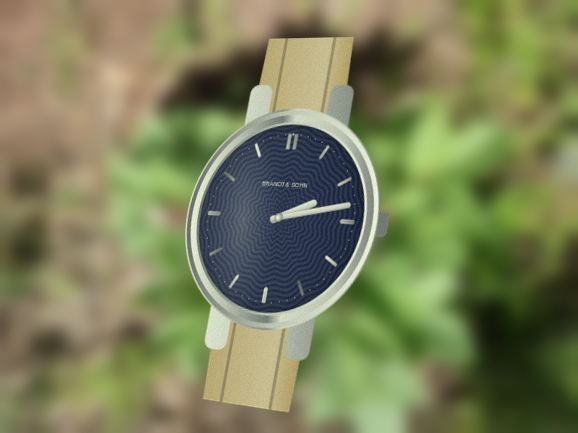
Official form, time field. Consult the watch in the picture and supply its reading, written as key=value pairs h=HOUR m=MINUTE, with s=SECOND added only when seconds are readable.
h=2 m=13
